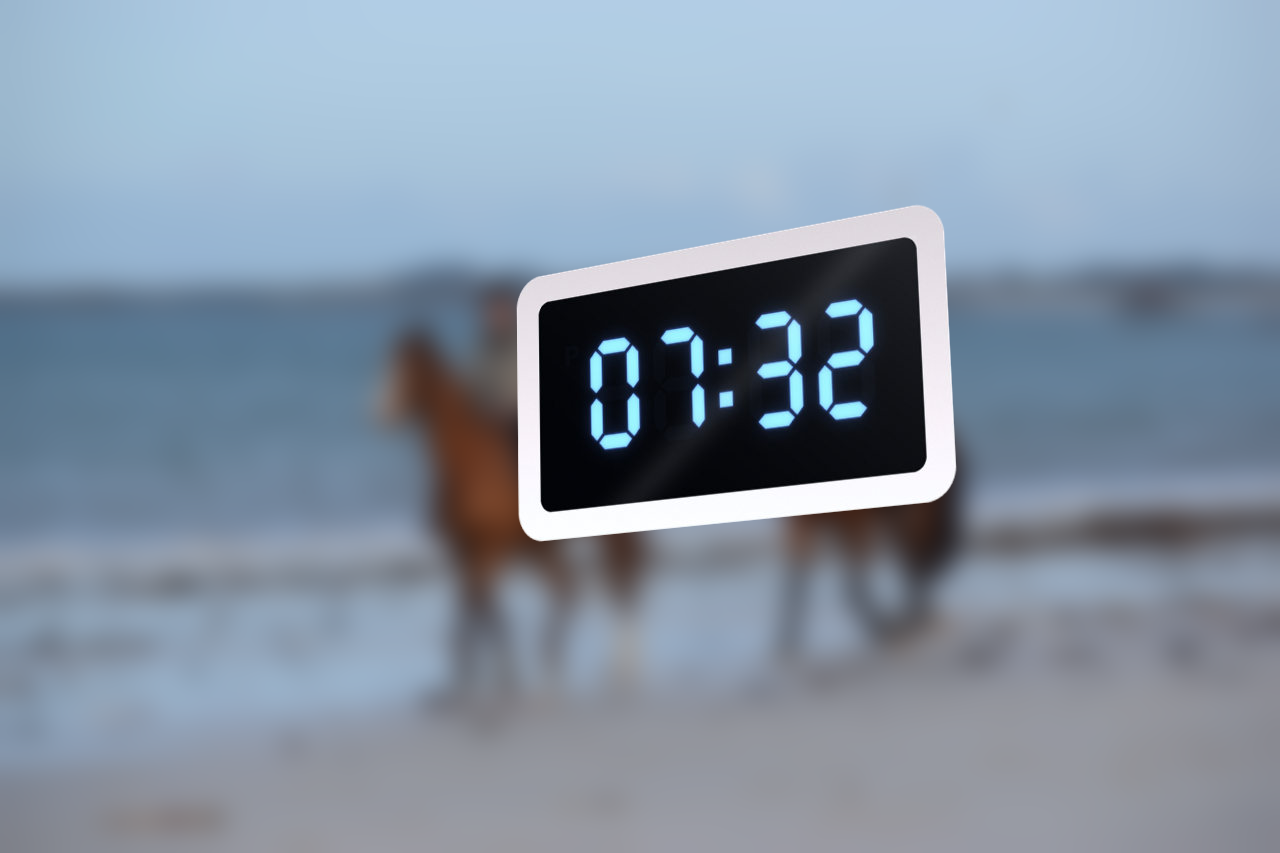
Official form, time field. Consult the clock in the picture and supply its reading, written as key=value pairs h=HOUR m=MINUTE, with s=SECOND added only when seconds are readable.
h=7 m=32
